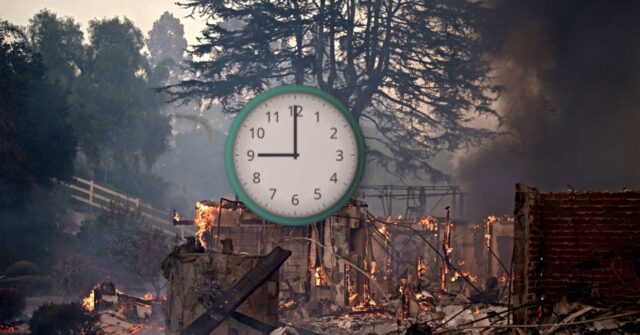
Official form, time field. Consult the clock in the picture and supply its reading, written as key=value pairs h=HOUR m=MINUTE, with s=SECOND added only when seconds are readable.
h=9 m=0
